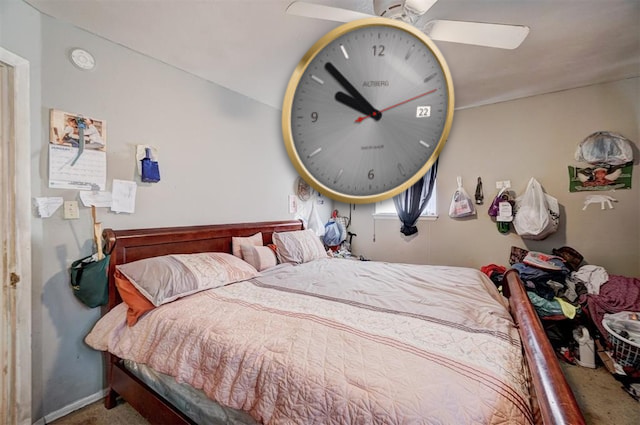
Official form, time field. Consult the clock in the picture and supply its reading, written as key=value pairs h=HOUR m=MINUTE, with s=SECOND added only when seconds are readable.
h=9 m=52 s=12
